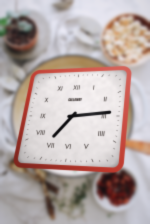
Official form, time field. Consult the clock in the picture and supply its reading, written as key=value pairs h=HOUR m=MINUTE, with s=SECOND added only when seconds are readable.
h=7 m=14
